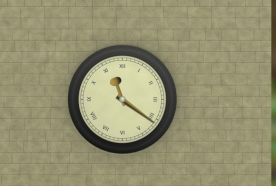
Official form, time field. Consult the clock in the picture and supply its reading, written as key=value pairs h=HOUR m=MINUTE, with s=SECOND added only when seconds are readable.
h=11 m=21
